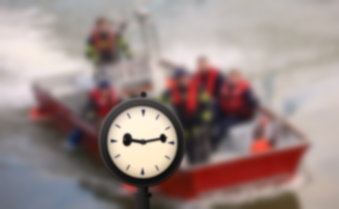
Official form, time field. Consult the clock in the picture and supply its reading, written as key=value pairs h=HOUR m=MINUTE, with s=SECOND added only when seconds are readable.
h=9 m=13
